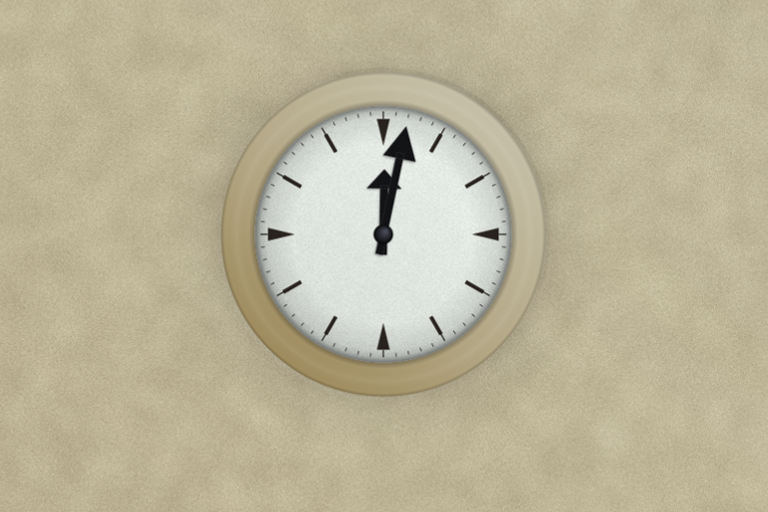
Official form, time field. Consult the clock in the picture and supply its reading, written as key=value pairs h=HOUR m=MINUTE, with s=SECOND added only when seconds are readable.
h=12 m=2
